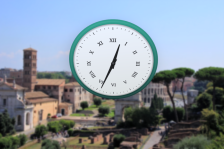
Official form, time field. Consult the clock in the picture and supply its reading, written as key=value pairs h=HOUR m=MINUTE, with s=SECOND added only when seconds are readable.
h=12 m=34
